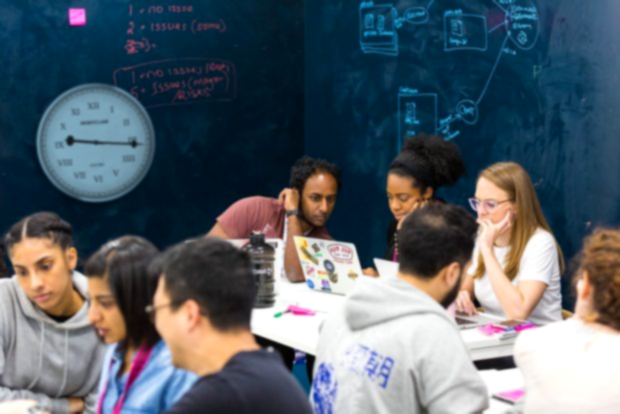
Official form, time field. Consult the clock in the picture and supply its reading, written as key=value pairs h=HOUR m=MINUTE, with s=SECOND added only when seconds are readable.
h=9 m=16
